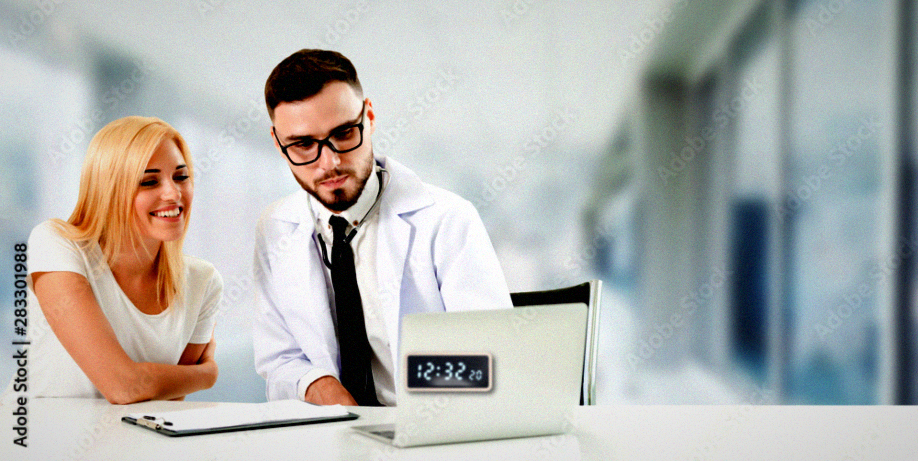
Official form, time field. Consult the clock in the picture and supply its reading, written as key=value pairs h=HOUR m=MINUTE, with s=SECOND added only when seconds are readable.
h=12 m=32
